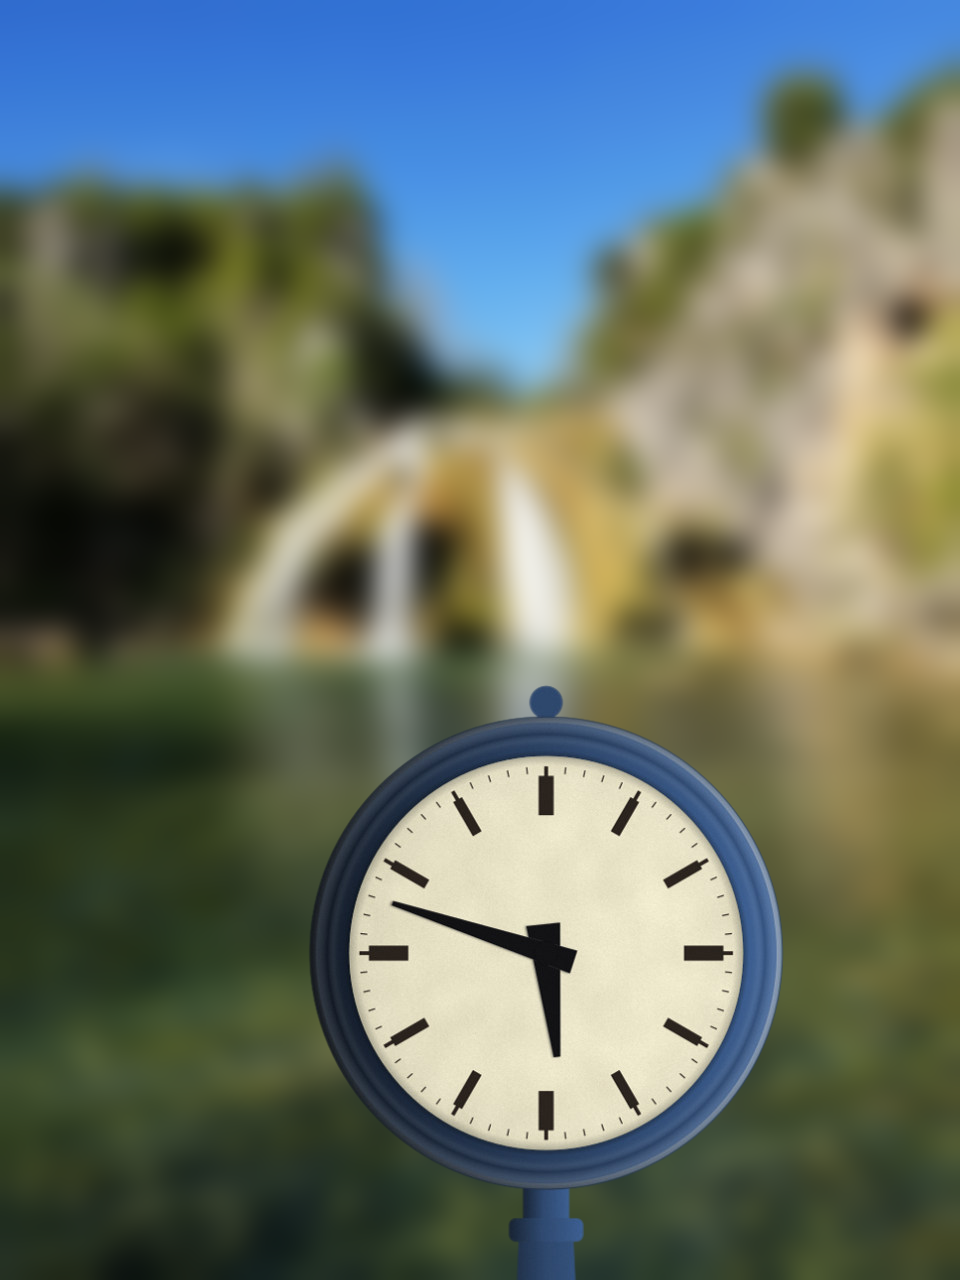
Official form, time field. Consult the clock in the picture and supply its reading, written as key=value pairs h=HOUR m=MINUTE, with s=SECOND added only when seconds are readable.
h=5 m=48
